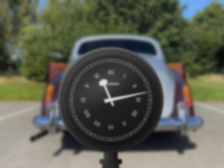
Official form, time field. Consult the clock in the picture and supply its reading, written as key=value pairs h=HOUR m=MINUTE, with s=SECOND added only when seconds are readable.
h=11 m=13
